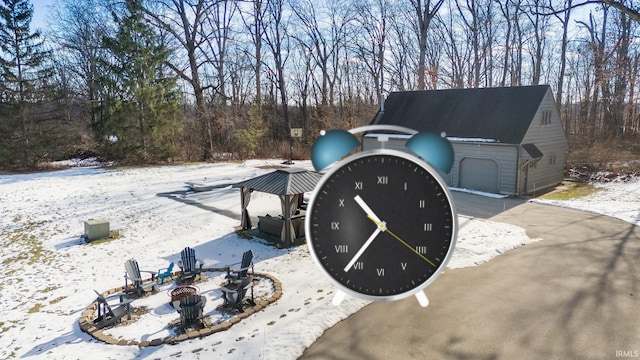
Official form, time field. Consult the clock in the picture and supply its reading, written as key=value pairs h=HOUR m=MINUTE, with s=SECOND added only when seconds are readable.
h=10 m=36 s=21
